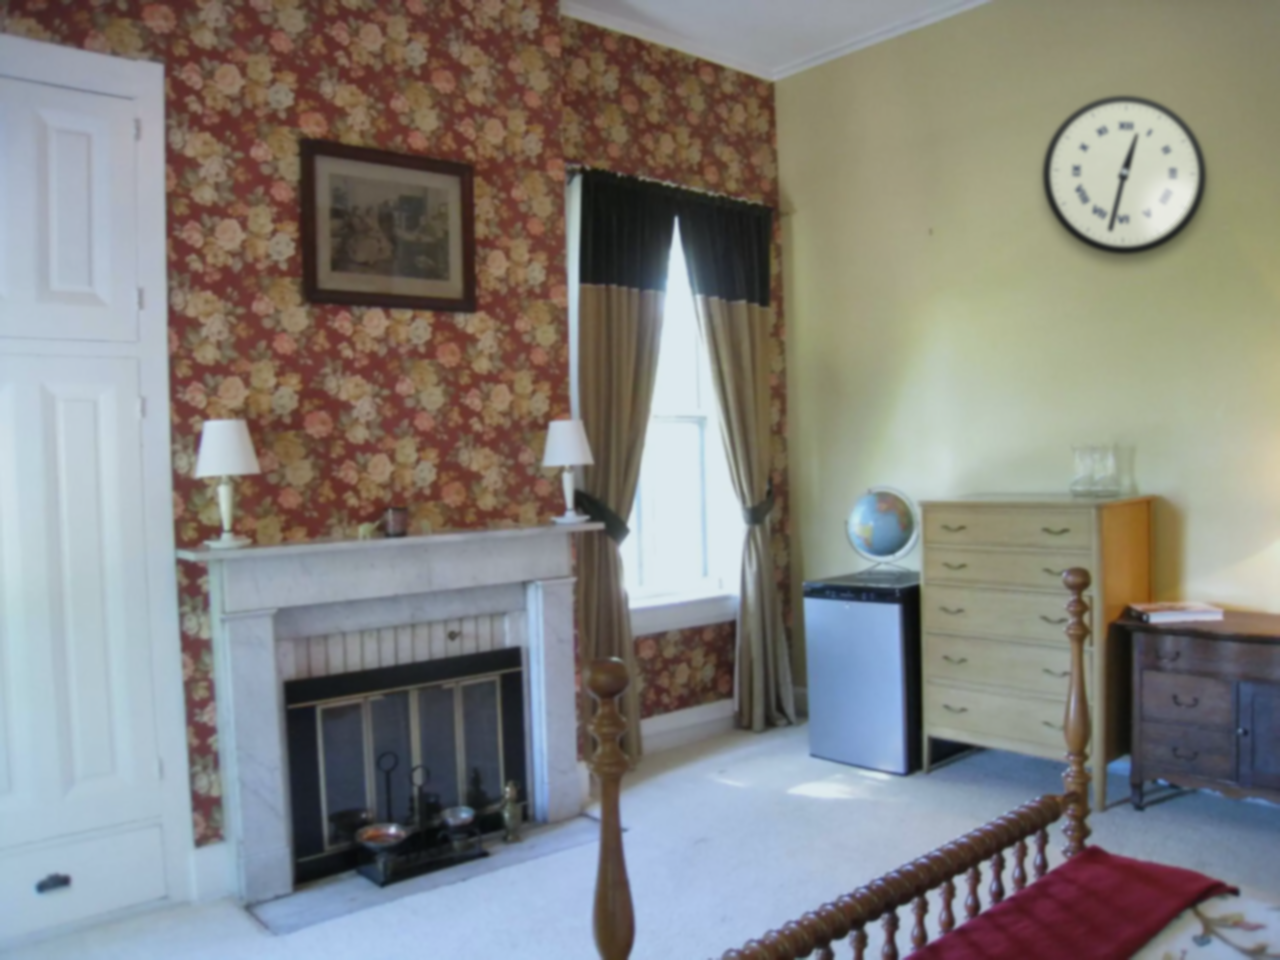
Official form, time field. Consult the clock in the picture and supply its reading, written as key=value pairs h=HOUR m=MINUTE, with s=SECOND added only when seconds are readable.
h=12 m=32
